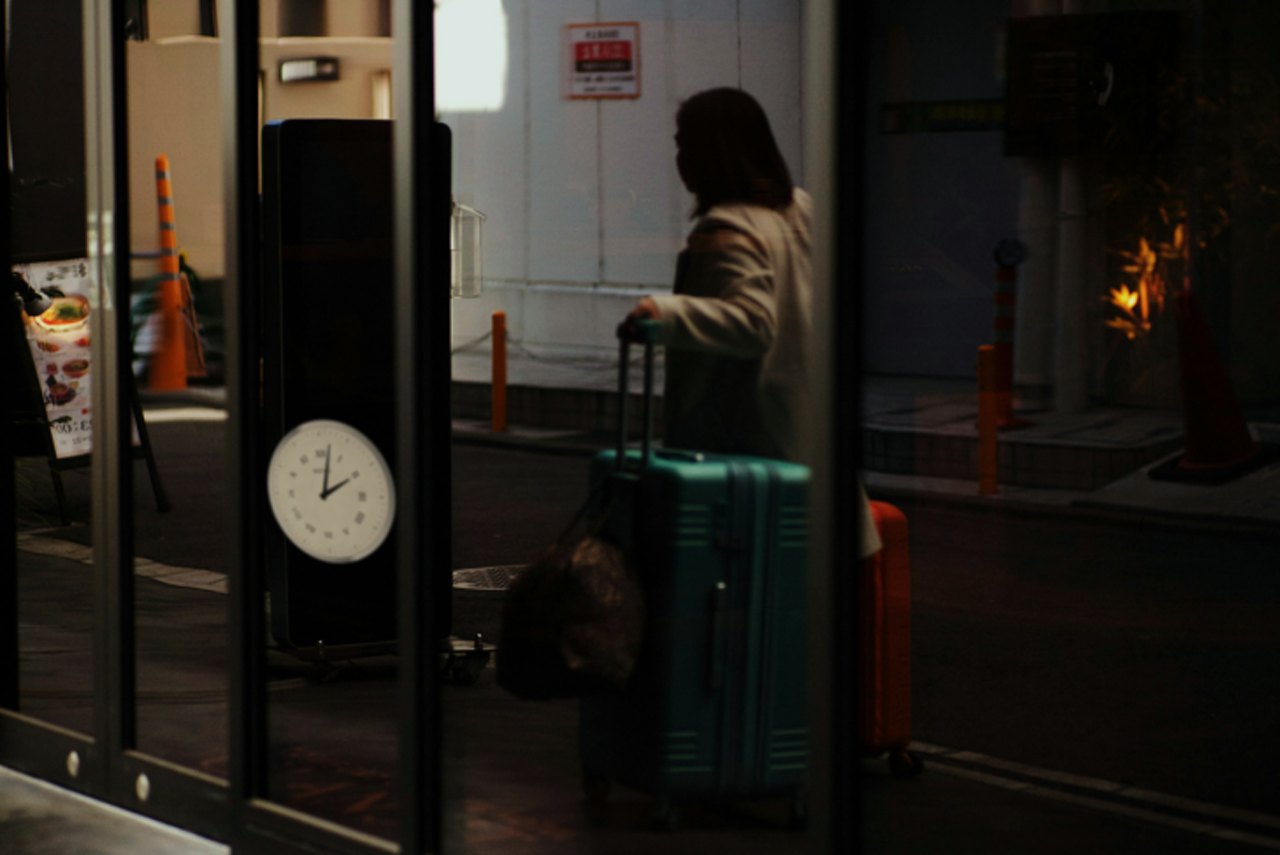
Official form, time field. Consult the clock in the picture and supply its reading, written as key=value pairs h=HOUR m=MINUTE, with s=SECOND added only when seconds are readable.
h=2 m=2
